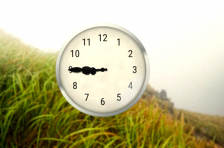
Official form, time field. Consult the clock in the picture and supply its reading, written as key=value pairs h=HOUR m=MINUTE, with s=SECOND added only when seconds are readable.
h=8 m=45
